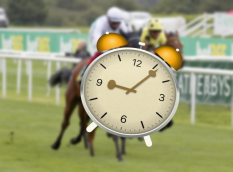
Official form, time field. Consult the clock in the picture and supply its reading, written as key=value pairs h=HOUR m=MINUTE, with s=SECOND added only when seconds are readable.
h=9 m=6
